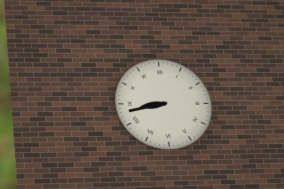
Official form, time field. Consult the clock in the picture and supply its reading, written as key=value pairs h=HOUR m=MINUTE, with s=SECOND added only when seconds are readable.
h=8 m=43
